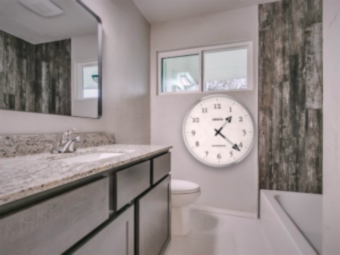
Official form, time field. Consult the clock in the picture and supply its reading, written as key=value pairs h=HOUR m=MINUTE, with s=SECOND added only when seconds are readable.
h=1 m=22
